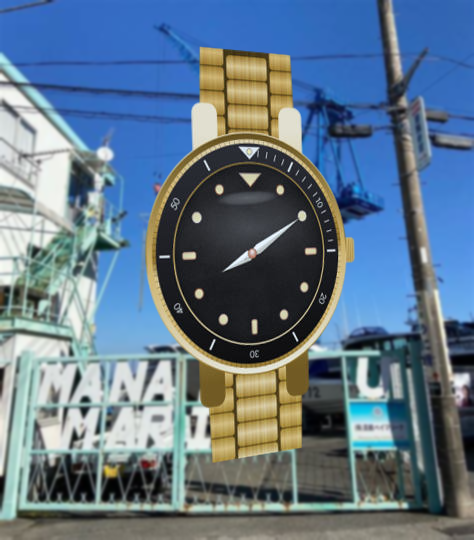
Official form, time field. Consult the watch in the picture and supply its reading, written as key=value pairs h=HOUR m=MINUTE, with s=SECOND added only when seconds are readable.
h=8 m=10
